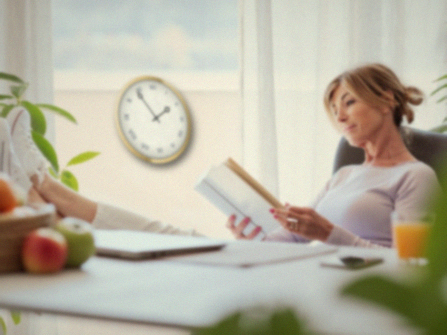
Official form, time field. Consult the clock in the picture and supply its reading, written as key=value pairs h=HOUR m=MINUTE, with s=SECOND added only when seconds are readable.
h=1 m=54
